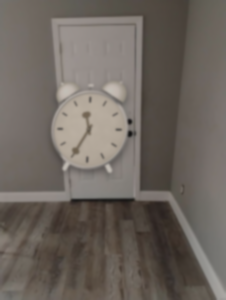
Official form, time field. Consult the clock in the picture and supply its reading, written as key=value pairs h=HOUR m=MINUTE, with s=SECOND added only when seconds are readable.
h=11 m=35
